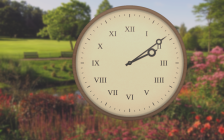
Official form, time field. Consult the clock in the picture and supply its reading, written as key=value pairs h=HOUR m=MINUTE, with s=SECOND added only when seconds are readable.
h=2 m=9
